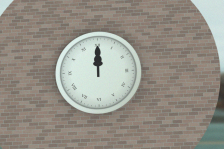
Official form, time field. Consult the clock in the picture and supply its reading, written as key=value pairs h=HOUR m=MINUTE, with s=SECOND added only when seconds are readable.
h=12 m=0
